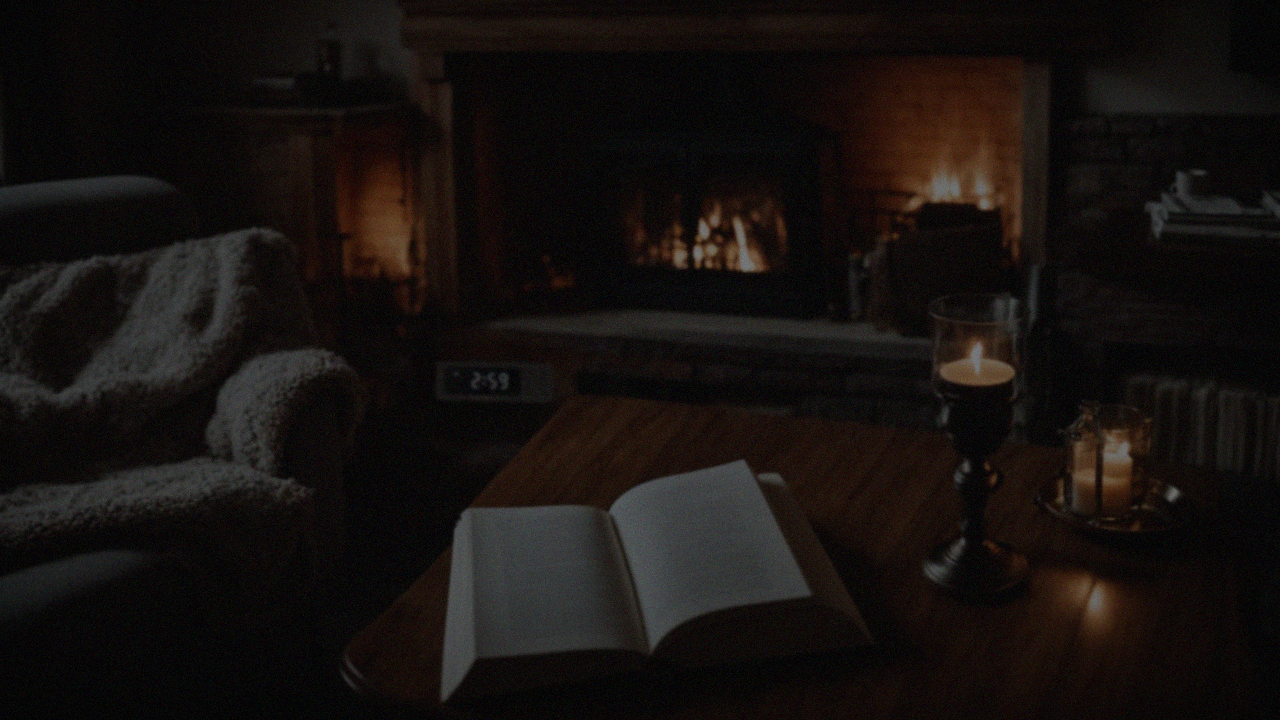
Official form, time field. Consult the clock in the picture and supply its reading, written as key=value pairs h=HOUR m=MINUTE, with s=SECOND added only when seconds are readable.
h=2 m=59
